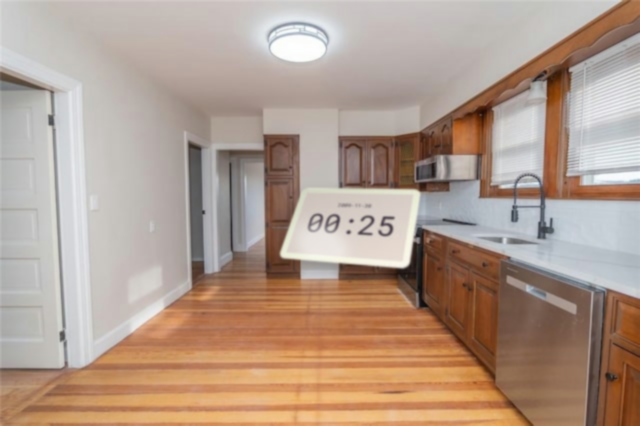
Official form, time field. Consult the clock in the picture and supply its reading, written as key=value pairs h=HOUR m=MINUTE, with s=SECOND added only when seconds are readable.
h=0 m=25
